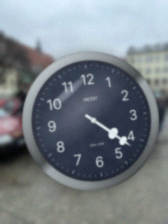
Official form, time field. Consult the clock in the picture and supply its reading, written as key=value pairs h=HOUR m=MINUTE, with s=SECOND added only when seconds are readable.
h=4 m=22
